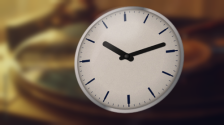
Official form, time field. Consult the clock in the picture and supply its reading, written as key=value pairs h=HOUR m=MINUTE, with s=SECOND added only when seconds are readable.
h=10 m=13
